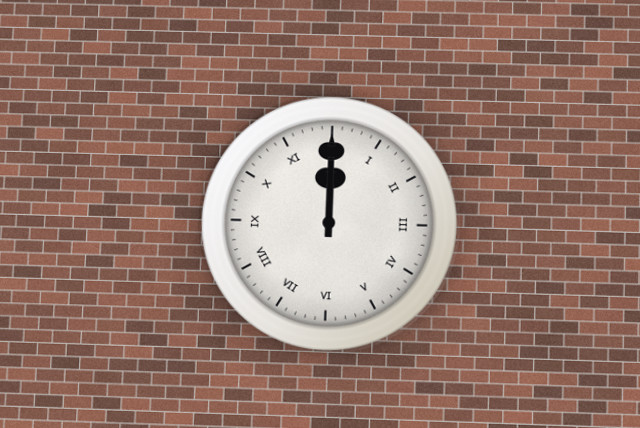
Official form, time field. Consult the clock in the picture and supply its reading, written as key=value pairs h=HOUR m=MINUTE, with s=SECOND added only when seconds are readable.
h=12 m=0
